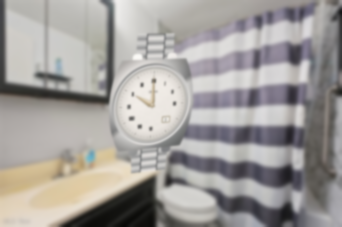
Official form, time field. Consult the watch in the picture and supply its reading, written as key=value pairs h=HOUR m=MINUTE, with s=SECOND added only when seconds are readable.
h=10 m=0
